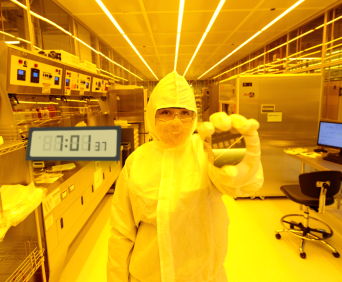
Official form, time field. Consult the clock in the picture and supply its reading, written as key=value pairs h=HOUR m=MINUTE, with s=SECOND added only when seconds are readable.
h=7 m=1 s=37
